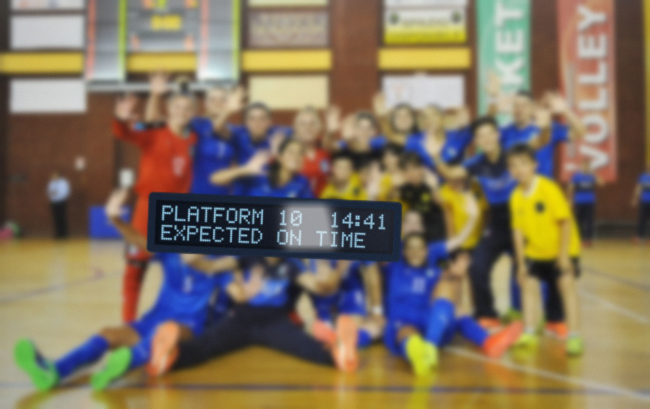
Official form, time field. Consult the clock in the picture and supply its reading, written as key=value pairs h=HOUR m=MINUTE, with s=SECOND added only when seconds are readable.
h=14 m=41
